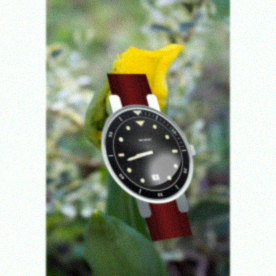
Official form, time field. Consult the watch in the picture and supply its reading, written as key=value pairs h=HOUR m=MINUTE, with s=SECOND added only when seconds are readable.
h=8 m=43
